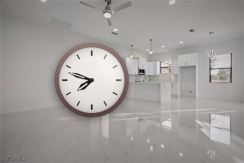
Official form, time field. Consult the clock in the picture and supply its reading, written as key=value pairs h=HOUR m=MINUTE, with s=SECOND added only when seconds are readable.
h=7 m=48
